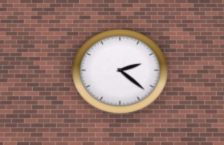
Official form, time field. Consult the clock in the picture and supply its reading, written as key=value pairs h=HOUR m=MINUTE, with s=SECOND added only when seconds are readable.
h=2 m=22
